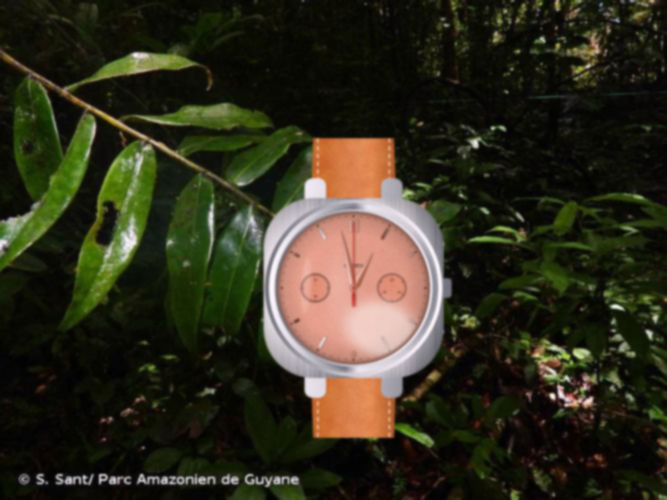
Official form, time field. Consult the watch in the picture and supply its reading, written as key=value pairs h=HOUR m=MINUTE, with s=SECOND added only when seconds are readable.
h=12 m=58
